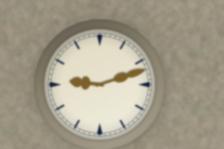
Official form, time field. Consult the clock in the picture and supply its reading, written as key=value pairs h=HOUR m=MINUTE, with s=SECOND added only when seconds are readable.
h=9 m=12
